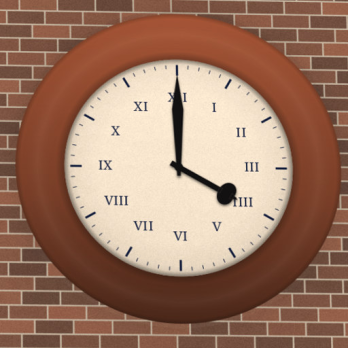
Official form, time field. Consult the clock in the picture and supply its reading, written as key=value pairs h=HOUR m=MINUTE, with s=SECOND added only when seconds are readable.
h=4 m=0
